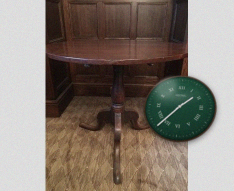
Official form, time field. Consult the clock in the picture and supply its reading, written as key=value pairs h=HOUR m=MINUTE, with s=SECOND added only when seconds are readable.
h=1 m=37
